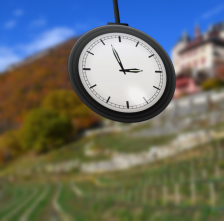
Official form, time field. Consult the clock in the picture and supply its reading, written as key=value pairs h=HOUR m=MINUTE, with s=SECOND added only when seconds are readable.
h=2 m=57
